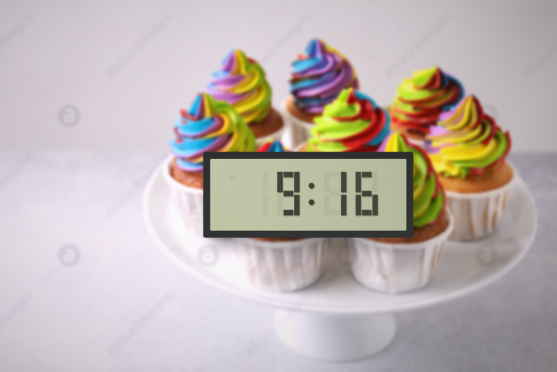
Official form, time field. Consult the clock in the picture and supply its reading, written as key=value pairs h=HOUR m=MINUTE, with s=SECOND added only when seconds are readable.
h=9 m=16
